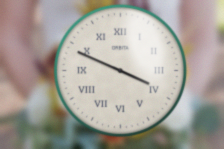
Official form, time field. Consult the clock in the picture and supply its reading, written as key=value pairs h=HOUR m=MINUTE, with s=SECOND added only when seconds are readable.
h=3 m=49
